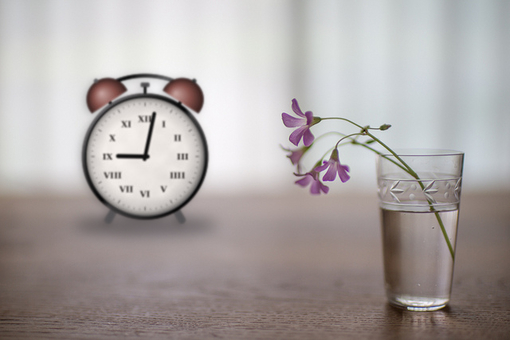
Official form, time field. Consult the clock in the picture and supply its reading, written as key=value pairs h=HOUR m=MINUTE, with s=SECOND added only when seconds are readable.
h=9 m=2
